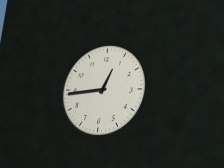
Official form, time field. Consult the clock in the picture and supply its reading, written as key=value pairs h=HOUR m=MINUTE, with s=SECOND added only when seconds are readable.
h=12 m=44
